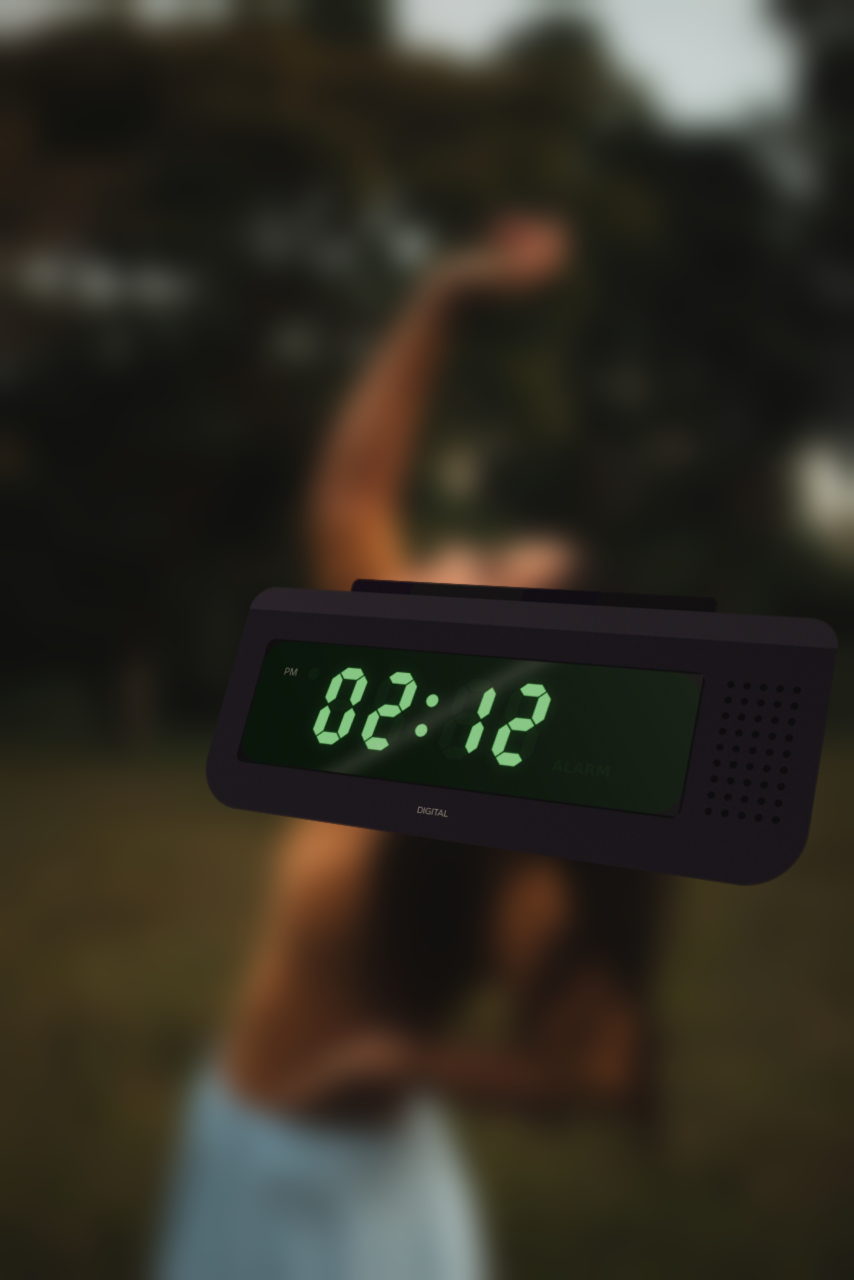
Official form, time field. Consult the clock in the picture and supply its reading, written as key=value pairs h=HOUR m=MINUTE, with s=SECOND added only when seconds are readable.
h=2 m=12
